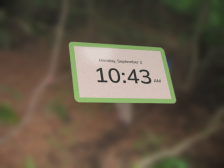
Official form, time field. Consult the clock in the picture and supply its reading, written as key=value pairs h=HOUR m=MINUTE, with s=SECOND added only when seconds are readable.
h=10 m=43
